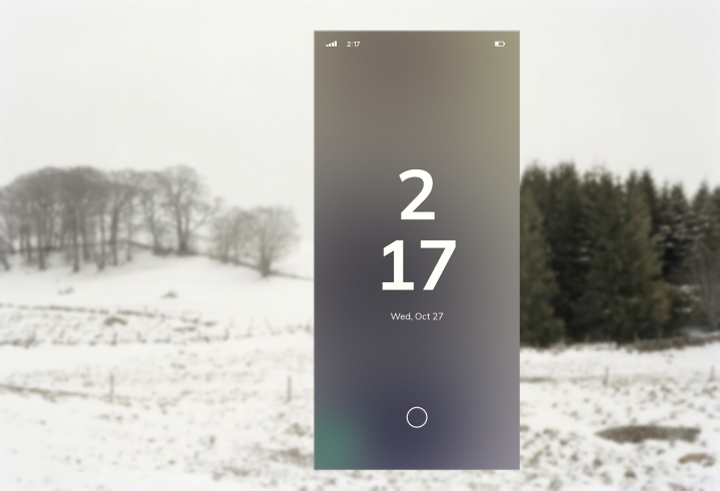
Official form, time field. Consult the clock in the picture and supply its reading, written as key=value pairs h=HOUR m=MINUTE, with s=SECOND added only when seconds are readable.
h=2 m=17
